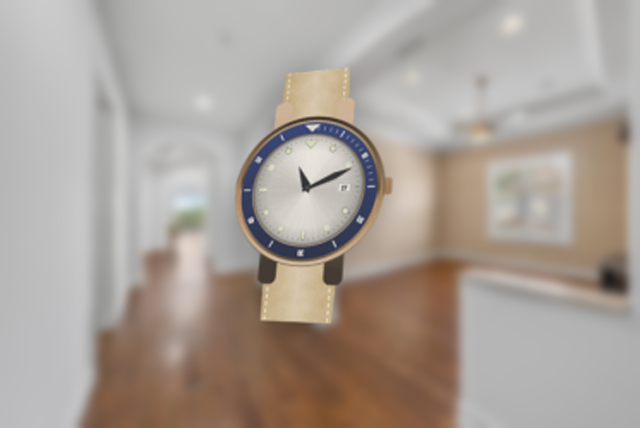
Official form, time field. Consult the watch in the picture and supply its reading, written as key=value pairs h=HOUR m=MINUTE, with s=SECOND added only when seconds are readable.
h=11 m=11
